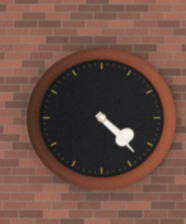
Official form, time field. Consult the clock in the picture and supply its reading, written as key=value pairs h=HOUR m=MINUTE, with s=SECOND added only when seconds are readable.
h=4 m=23
